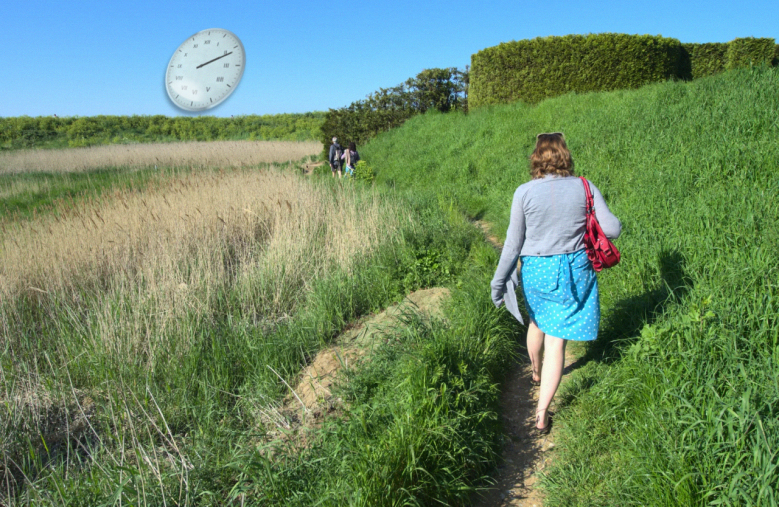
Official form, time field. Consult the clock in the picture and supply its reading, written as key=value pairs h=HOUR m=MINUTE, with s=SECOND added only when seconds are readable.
h=2 m=11
